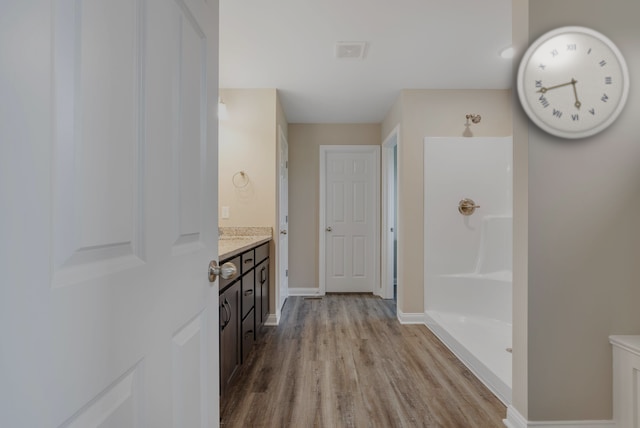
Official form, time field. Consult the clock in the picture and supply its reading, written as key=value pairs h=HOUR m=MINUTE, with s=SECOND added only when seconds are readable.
h=5 m=43
